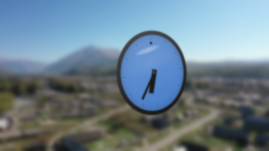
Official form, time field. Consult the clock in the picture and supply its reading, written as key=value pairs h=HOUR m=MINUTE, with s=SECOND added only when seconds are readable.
h=6 m=36
